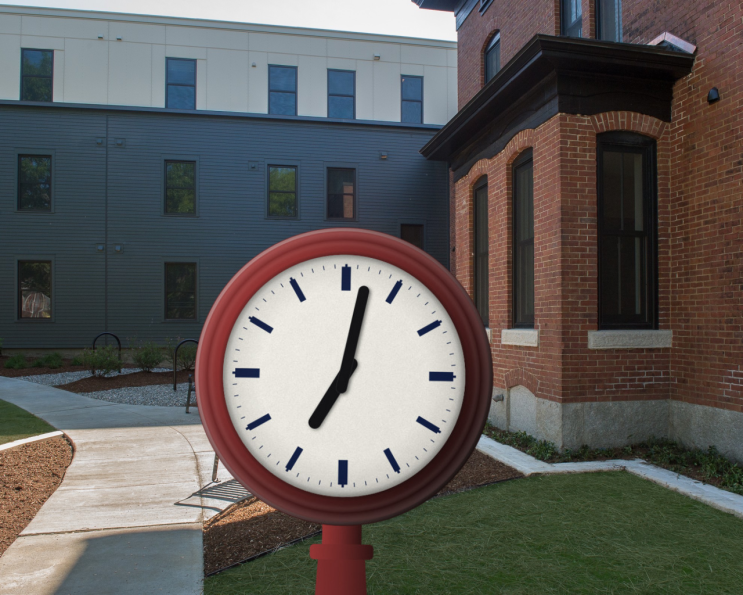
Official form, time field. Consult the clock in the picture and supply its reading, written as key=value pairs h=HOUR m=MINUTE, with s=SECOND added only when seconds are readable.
h=7 m=2
